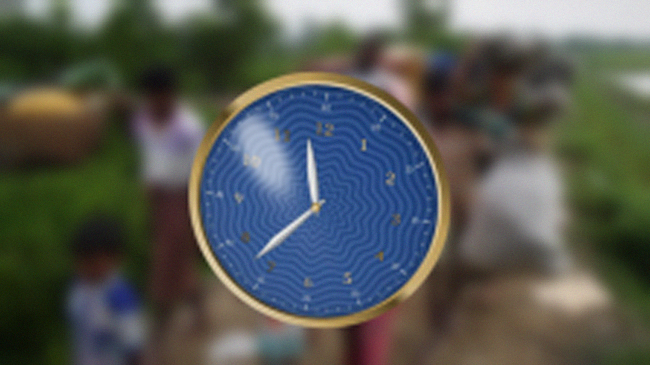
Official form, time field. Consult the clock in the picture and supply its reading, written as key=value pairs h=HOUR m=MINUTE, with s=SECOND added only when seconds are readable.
h=11 m=37
